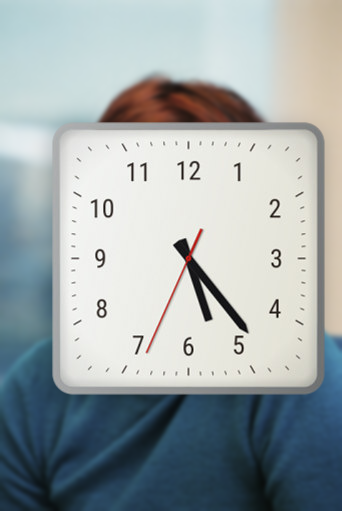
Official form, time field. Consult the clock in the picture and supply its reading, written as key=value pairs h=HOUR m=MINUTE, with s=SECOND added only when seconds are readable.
h=5 m=23 s=34
